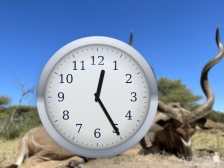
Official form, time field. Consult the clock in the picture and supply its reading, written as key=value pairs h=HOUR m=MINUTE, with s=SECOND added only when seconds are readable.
h=12 m=25
